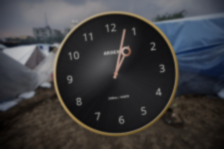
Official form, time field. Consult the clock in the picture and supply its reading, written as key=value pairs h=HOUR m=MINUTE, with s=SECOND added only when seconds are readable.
h=1 m=3
